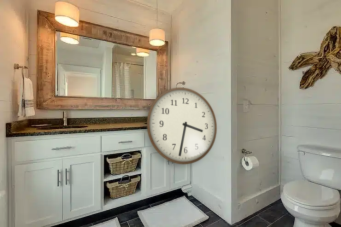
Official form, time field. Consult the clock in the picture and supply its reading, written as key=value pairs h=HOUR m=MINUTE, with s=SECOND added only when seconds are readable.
h=3 m=32
